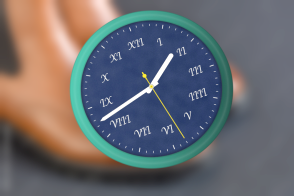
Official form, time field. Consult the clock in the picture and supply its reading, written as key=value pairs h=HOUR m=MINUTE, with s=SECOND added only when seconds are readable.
h=1 m=42 s=28
